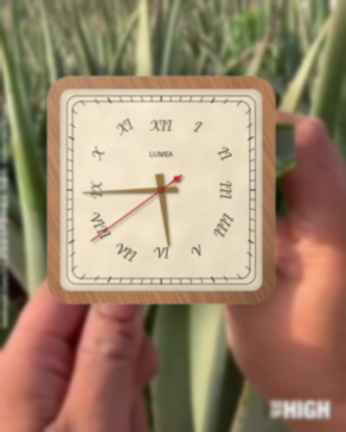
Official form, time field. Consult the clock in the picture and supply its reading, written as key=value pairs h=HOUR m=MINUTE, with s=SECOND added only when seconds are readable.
h=5 m=44 s=39
